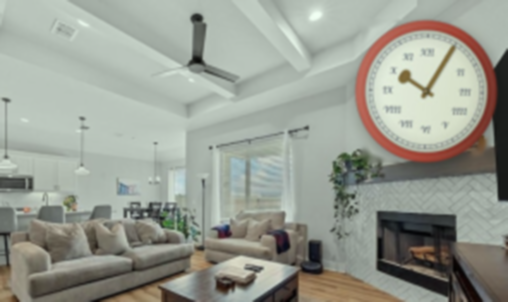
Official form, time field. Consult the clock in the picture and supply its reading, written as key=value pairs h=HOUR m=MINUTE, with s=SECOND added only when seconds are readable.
h=10 m=5
